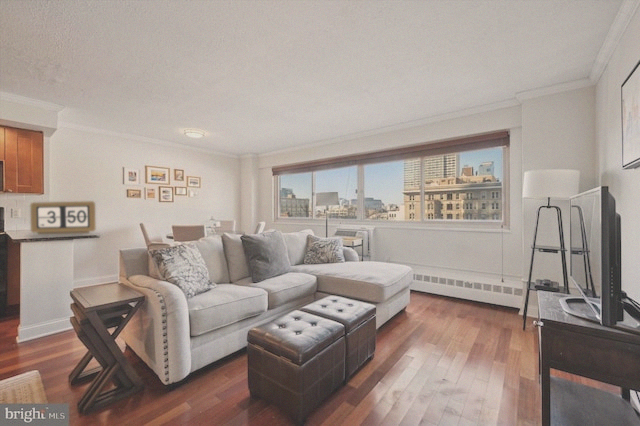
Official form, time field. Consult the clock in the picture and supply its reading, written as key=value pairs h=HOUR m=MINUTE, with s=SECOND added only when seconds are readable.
h=3 m=50
